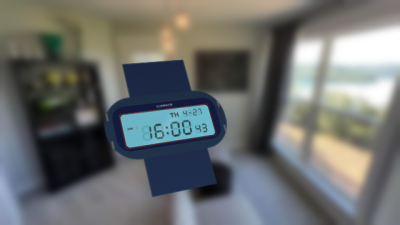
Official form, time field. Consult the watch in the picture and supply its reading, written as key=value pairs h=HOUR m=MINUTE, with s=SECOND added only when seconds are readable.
h=16 m=0 s=43
